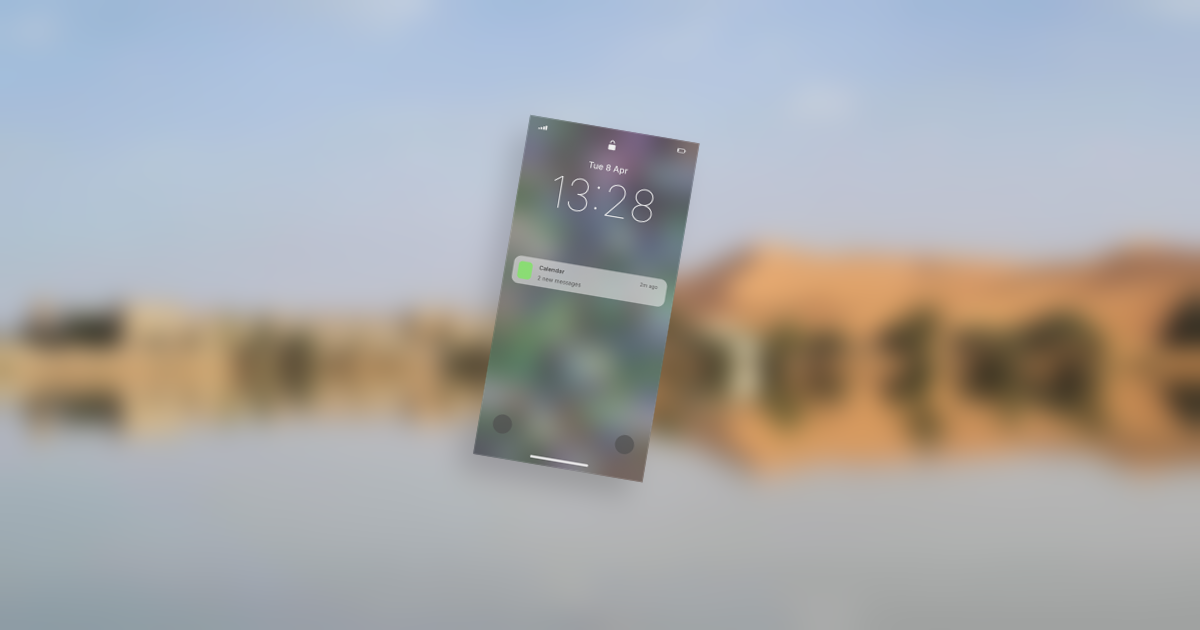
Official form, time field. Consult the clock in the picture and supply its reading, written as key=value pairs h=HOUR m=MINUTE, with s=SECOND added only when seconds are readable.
h=13 m=28
